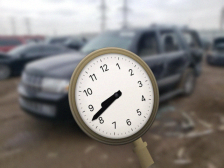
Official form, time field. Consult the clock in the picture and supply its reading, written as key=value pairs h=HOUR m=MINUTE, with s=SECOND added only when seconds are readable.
h=8 m=42
